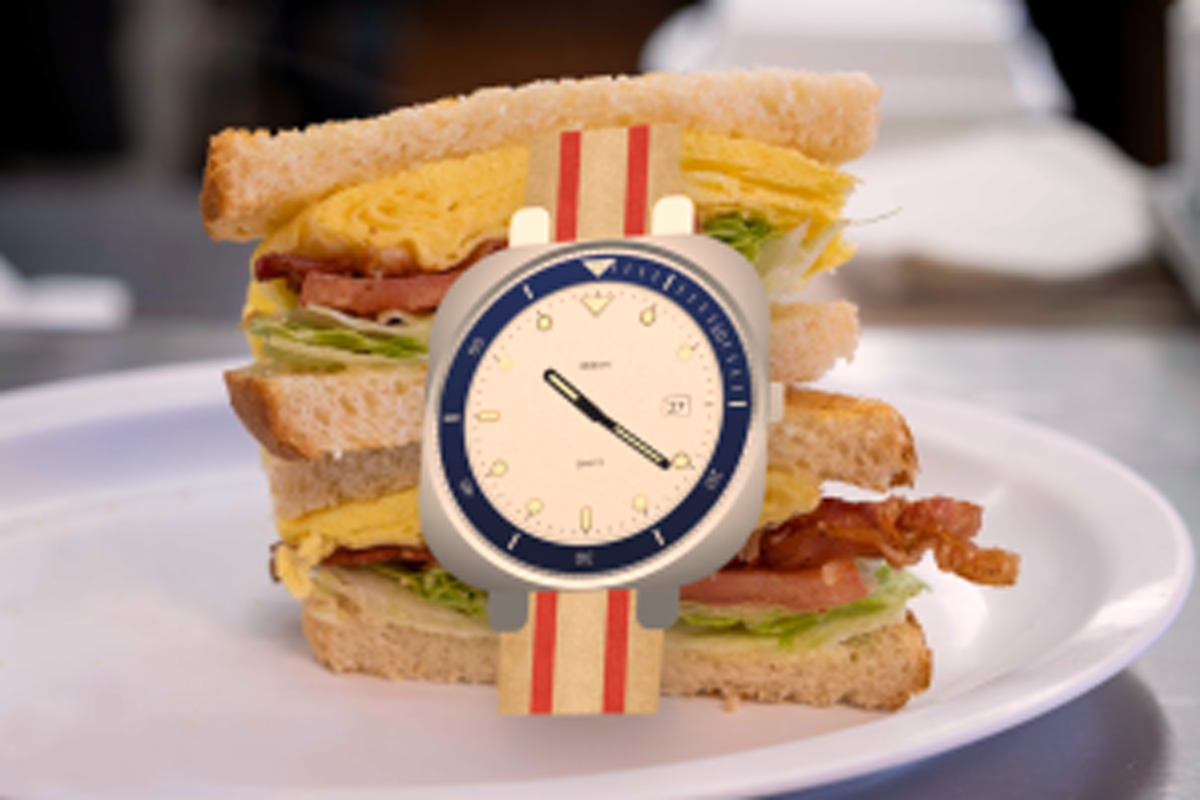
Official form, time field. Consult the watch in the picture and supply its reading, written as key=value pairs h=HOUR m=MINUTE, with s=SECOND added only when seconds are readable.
h=10 m=21
